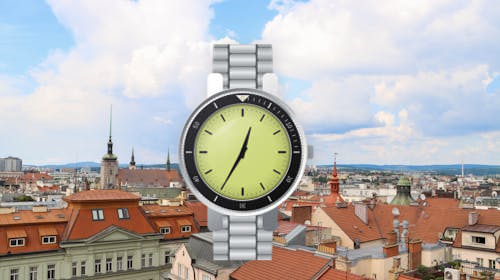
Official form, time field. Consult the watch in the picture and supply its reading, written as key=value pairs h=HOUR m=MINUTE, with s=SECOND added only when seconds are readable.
h=12 m=35
